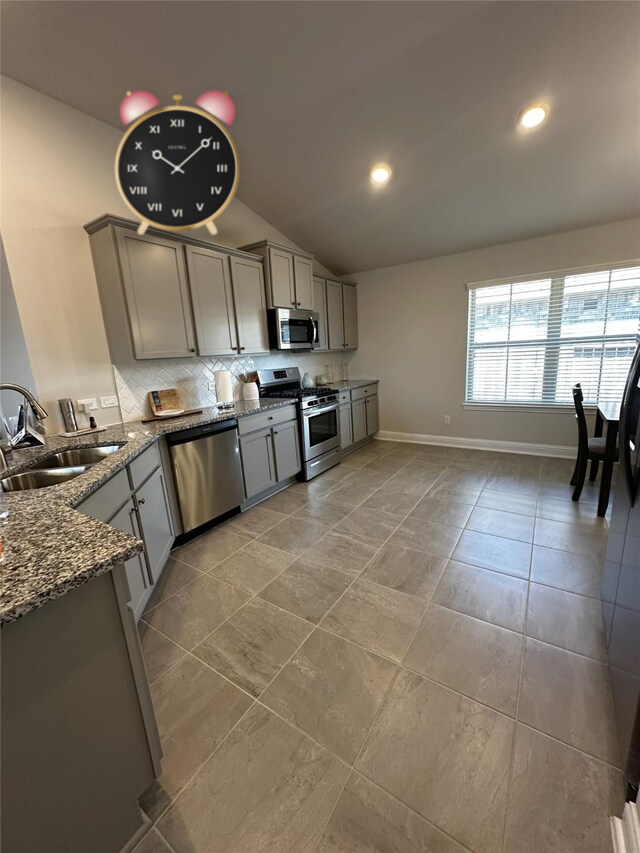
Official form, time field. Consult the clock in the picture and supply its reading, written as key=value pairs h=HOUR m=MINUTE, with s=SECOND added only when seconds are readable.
h=10 m=8
